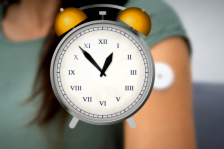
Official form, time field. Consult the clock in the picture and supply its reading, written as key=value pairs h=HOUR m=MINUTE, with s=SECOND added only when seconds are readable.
h=12 m=53
